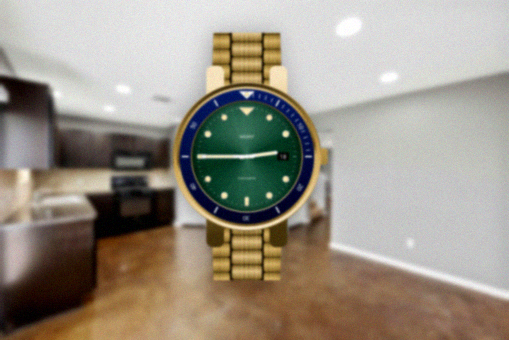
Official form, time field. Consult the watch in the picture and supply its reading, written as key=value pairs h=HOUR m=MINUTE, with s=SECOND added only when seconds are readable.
h=2 m=45
